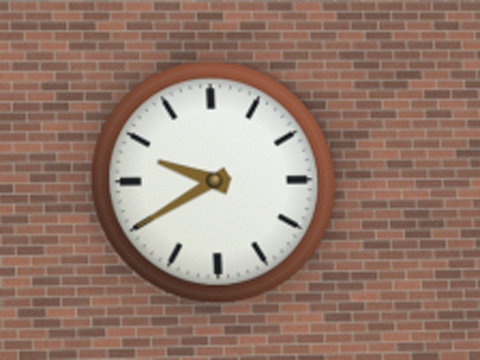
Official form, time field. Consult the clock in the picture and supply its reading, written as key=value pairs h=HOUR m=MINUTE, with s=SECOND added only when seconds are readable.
h=9 m=40
